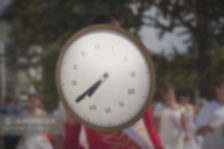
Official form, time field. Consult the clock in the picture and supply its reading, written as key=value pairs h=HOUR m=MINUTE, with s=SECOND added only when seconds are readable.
h=7 m=40
